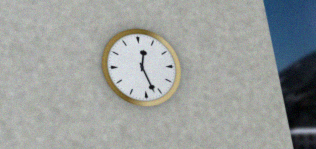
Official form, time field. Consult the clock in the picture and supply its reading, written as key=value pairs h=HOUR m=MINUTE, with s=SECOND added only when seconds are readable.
h=12 m=27
